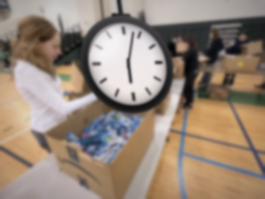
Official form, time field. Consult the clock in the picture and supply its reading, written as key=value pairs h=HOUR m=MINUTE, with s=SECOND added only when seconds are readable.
h=6 m=3
